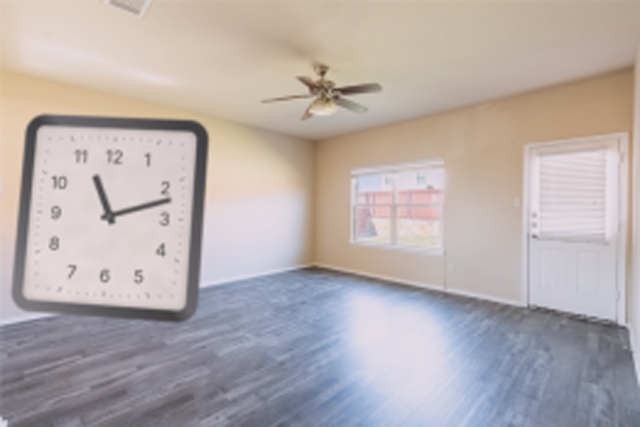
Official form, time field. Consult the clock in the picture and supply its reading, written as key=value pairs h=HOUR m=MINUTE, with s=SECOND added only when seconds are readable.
h=11 m=12
